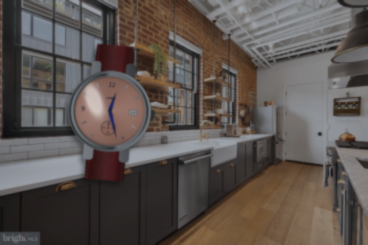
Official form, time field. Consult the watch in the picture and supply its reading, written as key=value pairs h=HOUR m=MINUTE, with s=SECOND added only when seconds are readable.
h=12 m=27
